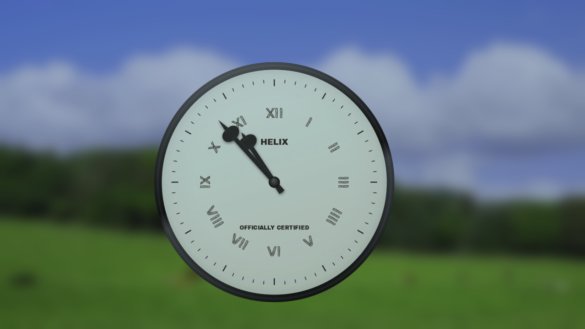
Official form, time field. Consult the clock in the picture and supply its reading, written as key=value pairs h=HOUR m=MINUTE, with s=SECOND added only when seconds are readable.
h=10 m=53
